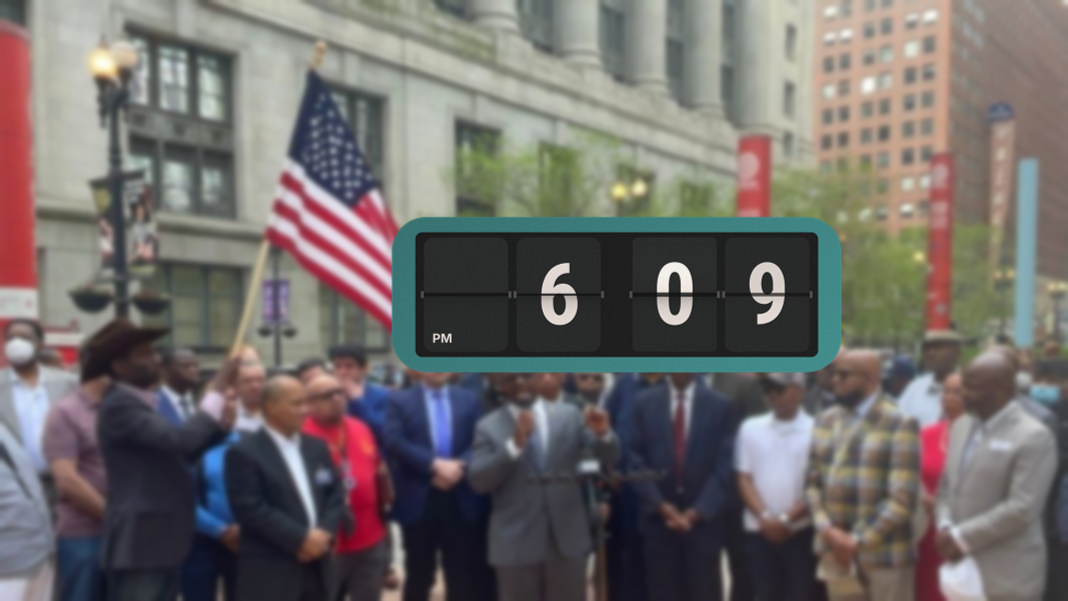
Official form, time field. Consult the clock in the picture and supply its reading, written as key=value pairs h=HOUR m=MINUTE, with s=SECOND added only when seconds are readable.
h=6 m=9
